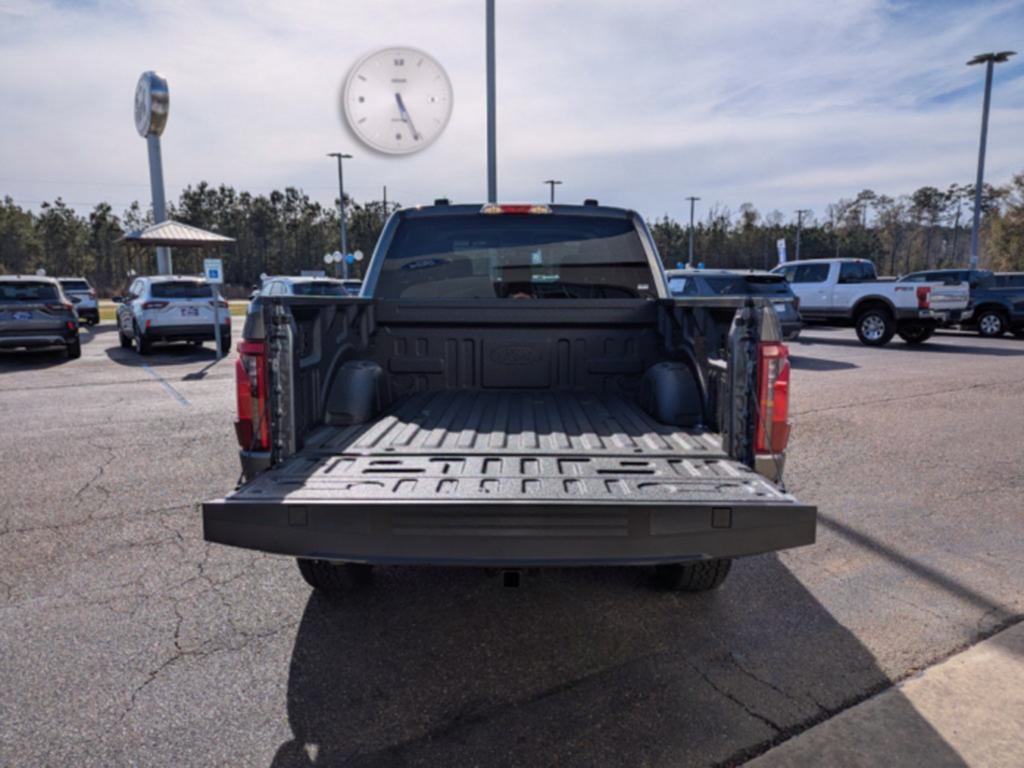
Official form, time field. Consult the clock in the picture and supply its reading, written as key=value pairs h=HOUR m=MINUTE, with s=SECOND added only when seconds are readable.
h=5 m=26
